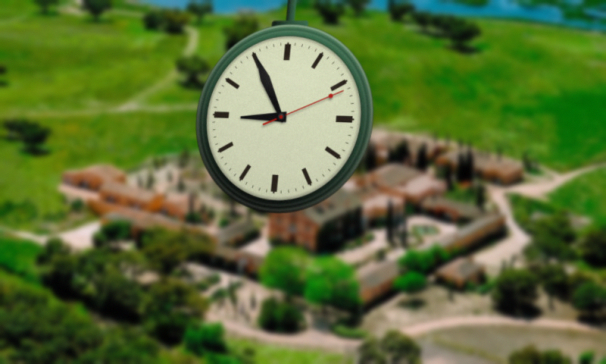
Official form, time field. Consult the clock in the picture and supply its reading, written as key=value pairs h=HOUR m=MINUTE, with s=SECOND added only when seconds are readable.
h=8 m=55 s=11
